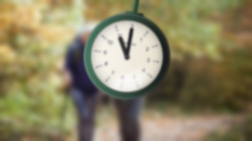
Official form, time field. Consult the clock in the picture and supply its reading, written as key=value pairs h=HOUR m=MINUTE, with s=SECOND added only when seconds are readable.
h=11 m=0
